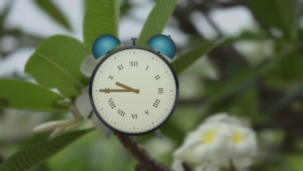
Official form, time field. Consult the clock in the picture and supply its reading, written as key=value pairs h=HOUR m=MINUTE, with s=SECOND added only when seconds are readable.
h=9 m=45
